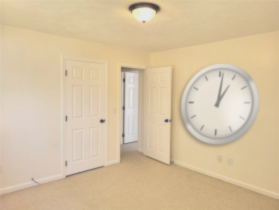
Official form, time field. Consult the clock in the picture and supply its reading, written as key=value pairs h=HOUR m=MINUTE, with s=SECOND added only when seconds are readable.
h=1 m=1
